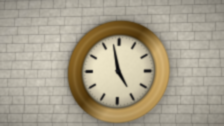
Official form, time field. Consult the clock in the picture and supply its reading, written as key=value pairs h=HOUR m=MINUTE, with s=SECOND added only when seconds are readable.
h=4 m=58
